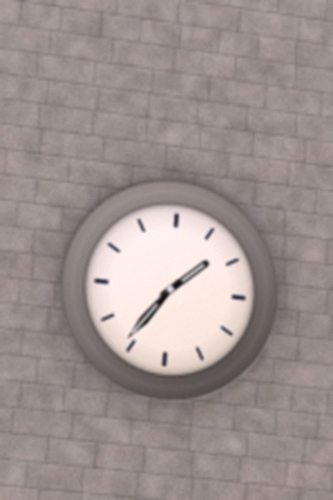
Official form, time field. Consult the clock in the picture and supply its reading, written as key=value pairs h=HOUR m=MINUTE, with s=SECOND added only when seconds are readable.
h=1 m=36
